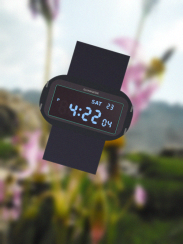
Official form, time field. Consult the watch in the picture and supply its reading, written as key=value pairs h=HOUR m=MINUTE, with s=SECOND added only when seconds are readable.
h=4 m=22 s=4
